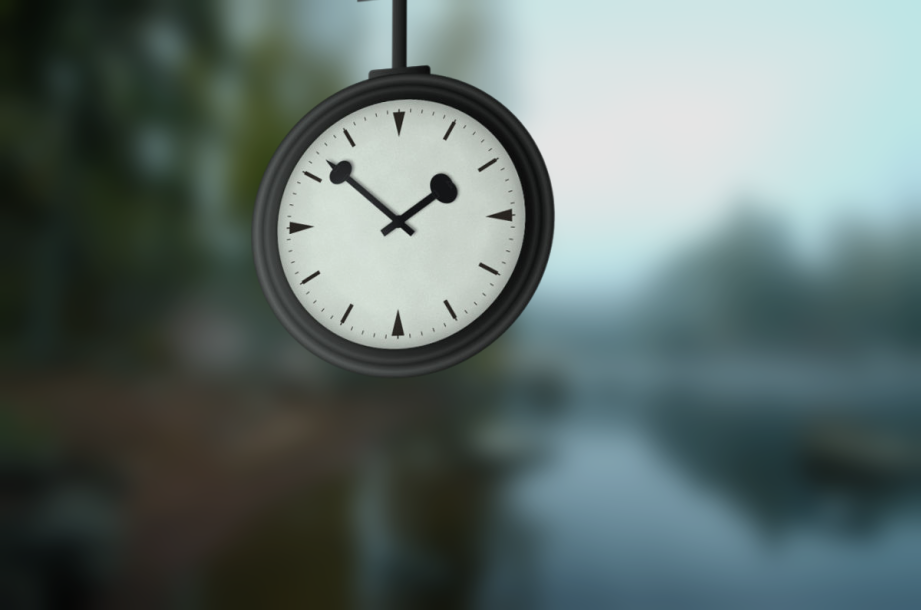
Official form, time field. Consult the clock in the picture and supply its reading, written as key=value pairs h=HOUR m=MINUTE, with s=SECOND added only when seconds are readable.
h=1 m=52
